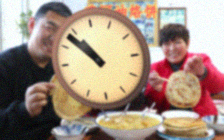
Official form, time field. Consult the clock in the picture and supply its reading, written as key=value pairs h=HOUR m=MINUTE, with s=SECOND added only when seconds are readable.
h=10 m=53
